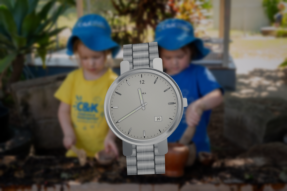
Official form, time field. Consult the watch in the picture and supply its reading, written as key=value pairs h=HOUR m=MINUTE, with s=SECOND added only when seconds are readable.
h=11 m=40
